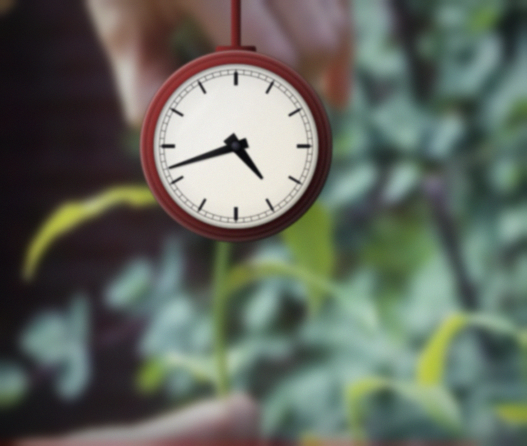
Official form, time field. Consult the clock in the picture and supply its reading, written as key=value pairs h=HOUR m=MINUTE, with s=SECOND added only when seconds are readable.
h=4 m=42
